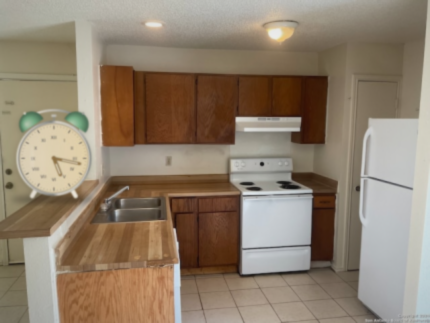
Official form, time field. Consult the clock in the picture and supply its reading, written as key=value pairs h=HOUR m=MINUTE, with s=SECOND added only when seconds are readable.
h=5 m=17
